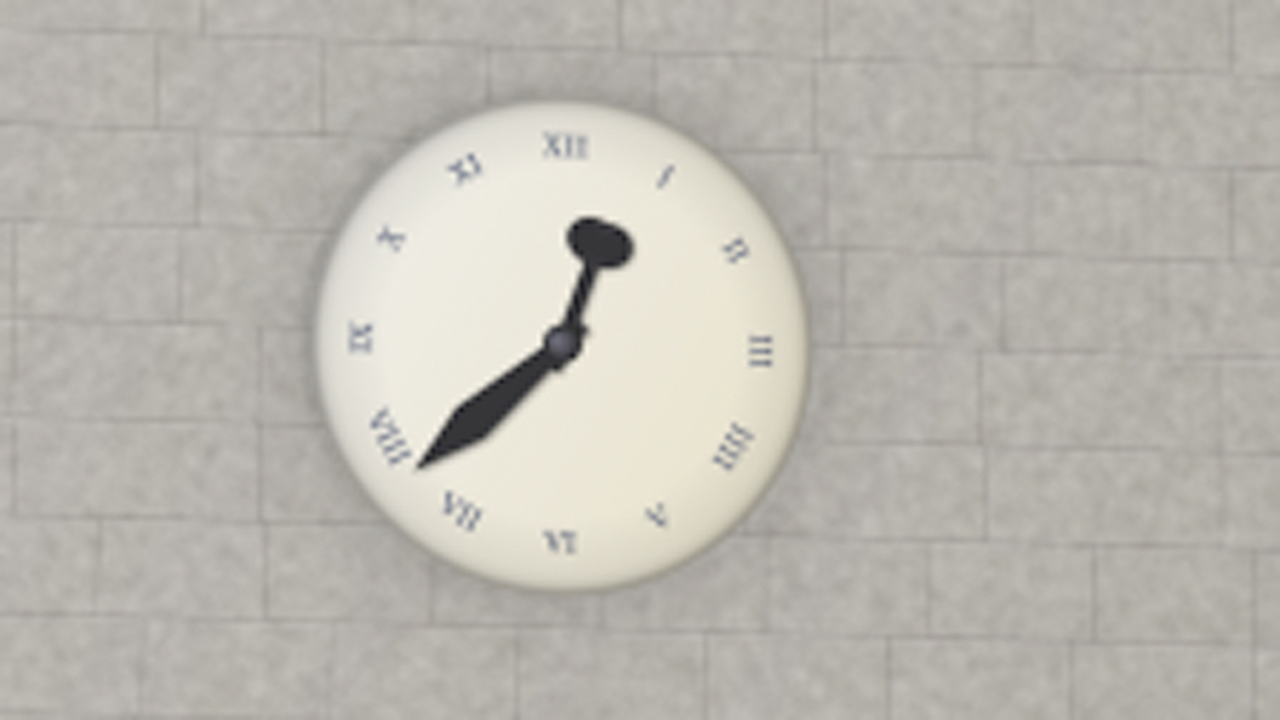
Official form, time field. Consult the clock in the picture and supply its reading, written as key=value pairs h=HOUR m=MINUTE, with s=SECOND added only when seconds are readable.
h=12 m=38
